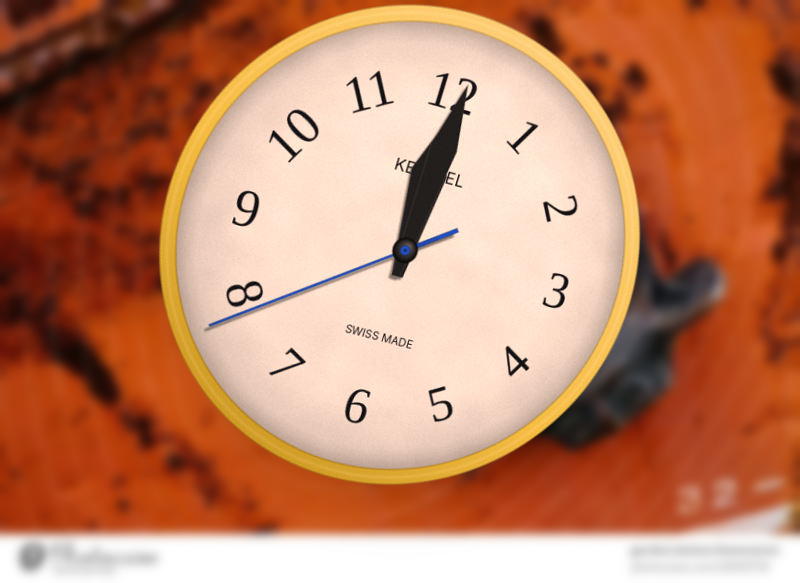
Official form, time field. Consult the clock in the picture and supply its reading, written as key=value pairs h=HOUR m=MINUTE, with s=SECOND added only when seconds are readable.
h=12 m=0 s=39
